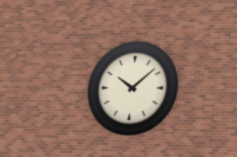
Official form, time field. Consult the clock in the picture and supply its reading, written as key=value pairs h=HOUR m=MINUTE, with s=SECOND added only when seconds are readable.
h=10 m=8
